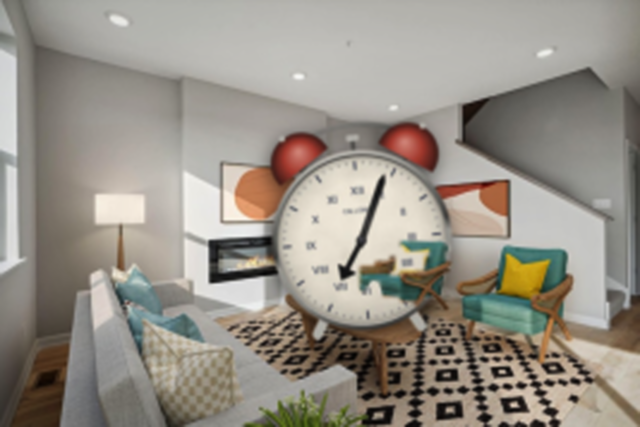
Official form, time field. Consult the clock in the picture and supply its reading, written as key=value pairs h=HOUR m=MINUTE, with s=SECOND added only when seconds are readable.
h=7 m=4
